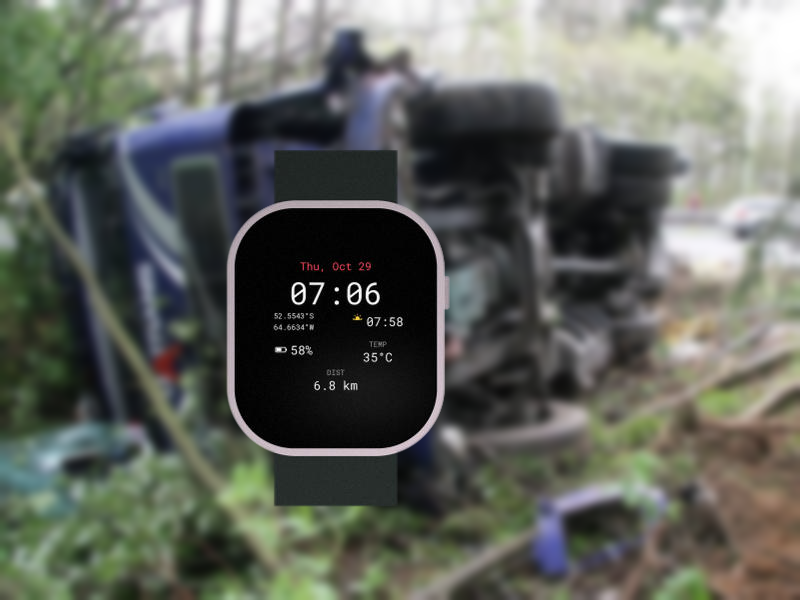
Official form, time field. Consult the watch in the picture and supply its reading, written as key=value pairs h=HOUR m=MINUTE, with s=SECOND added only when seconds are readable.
h=7 m=6
